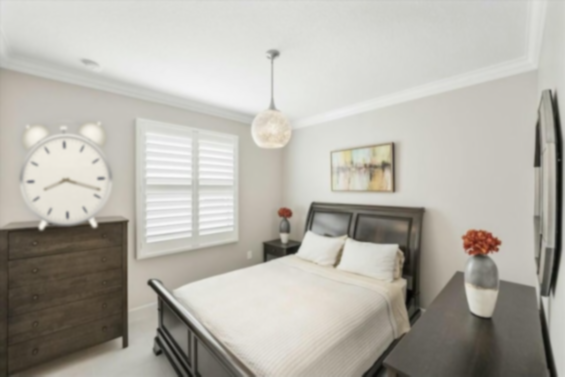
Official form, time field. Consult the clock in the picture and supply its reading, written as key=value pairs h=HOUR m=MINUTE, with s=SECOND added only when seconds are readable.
h=8 m=18
